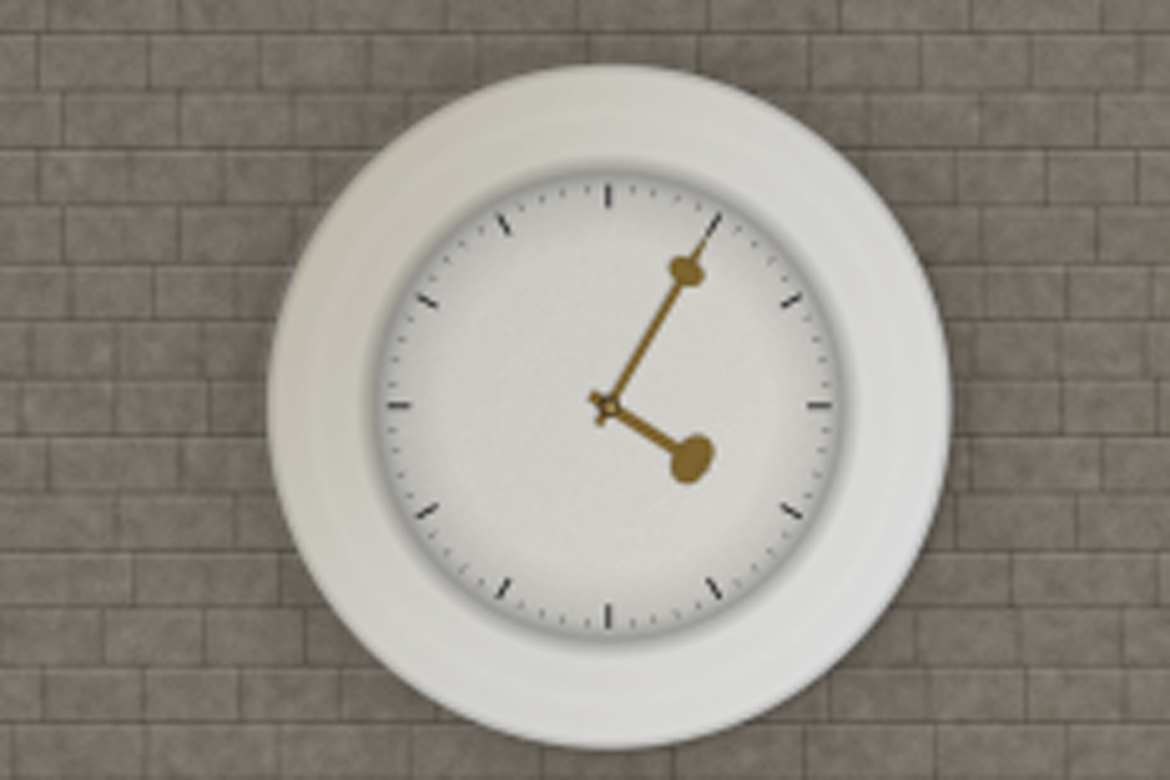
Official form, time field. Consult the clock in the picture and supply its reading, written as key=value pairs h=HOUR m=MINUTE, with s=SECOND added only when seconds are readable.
h=4 m=5
